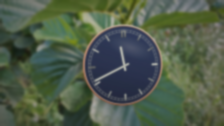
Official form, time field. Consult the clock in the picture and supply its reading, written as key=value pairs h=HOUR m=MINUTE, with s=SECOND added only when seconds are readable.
h=11 m=41
